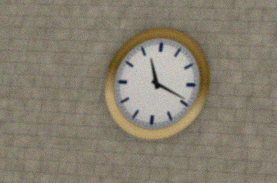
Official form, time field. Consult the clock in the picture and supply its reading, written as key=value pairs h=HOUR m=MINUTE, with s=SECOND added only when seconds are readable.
h=11 m=19
